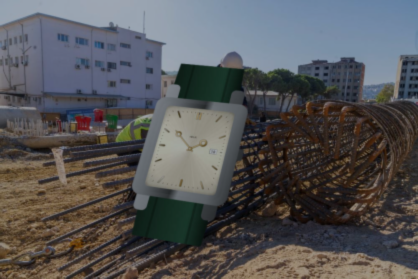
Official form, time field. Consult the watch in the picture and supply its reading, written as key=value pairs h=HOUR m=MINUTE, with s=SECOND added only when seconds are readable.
h=1 m=52
